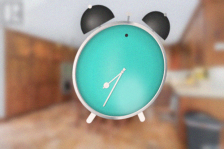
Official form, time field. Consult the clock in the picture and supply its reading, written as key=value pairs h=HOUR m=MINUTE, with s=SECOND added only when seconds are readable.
h=7 m=34
